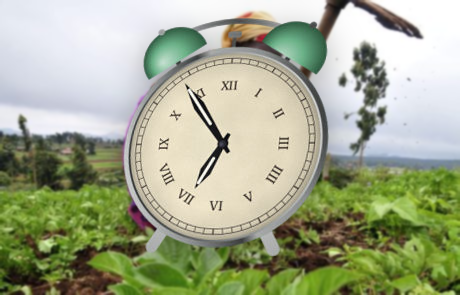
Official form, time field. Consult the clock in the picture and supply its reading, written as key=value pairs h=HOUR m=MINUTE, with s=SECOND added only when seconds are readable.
h=6 m=54
